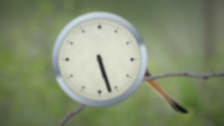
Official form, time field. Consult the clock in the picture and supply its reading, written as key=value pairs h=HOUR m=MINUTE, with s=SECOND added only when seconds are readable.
h=5 m=27
